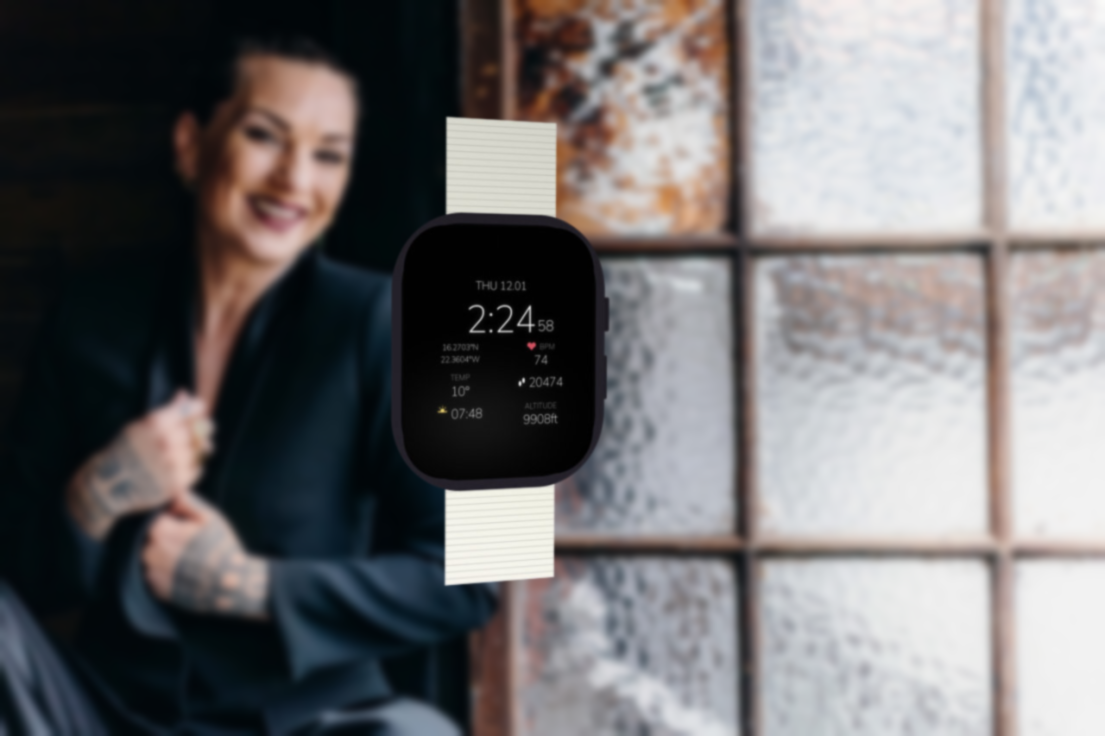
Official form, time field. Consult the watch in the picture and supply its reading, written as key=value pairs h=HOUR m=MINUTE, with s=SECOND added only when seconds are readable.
h=2 m=24 s=58
